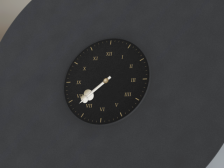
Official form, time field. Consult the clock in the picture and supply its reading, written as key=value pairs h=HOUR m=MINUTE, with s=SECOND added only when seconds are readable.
h=7 m=38
